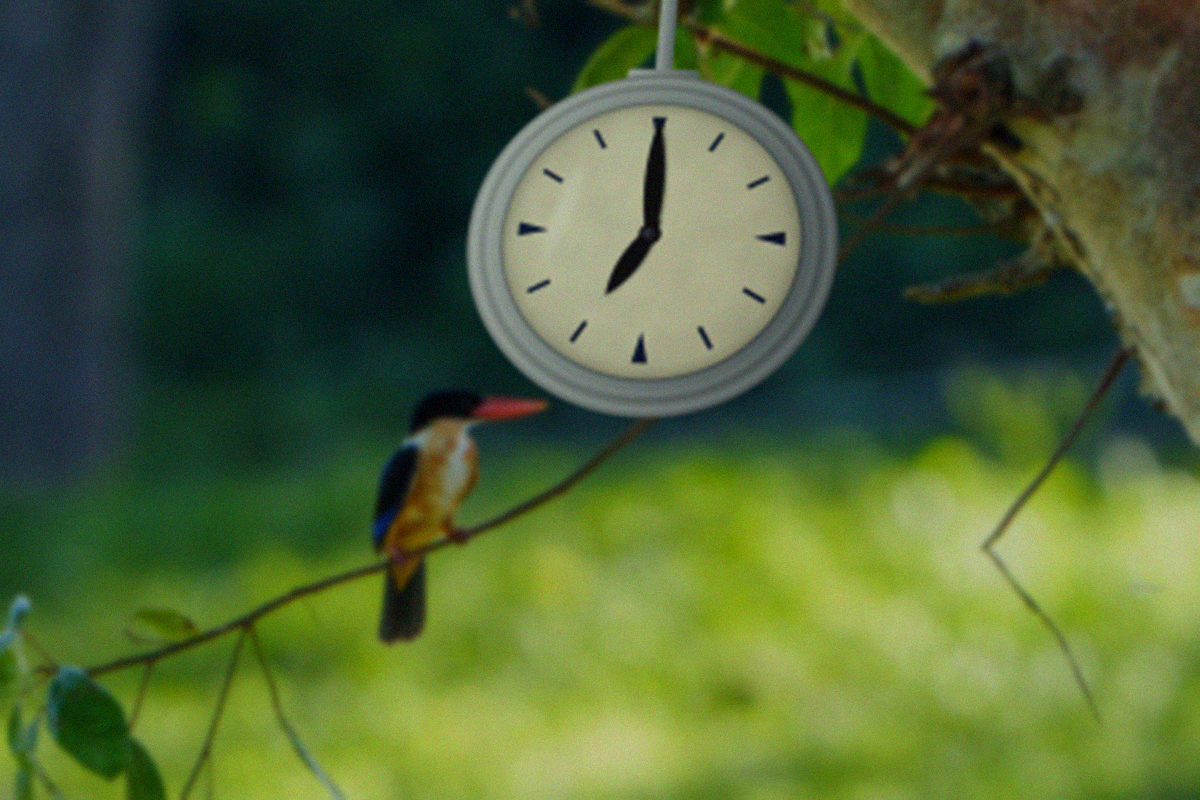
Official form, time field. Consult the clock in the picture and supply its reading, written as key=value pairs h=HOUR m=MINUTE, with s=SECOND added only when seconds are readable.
h=7 m=0
